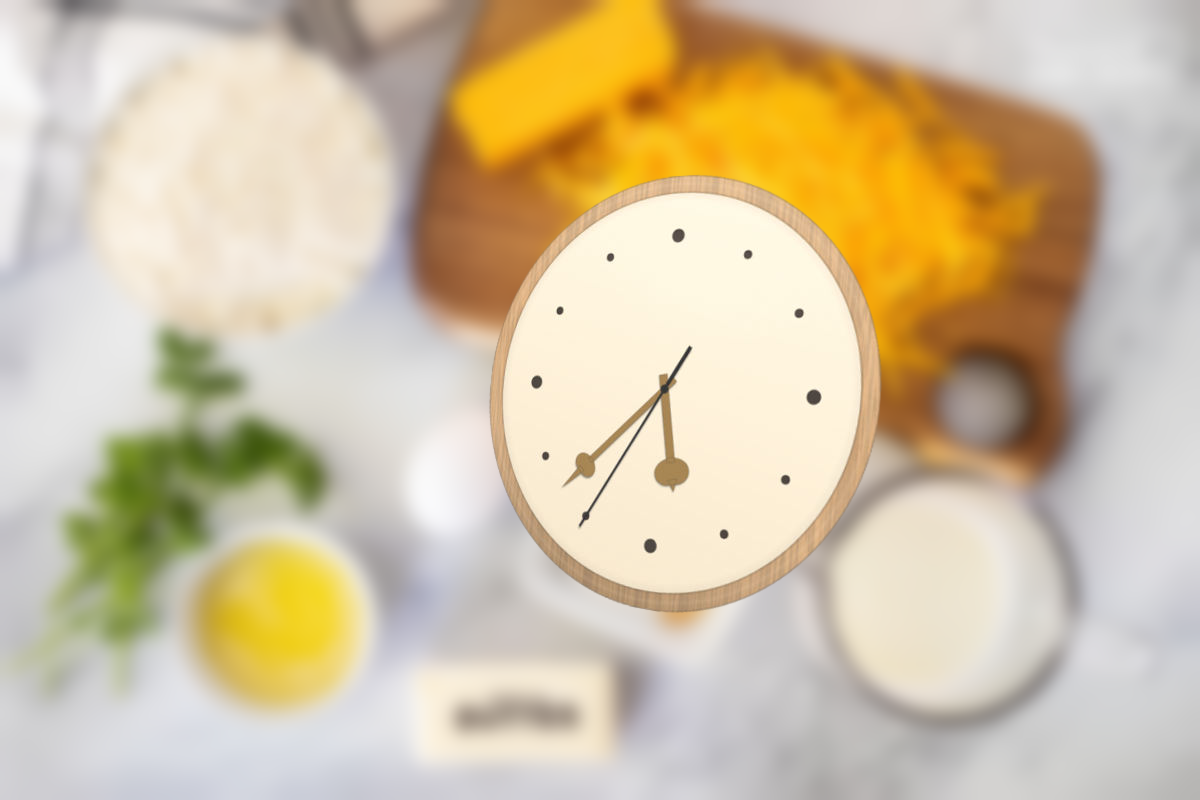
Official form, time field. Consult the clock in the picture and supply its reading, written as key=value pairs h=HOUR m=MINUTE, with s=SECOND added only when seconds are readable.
h=5 m=37 s=35
